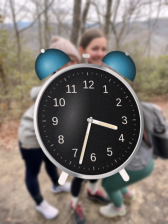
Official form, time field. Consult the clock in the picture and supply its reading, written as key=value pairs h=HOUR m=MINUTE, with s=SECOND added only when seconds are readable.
h=3 m=33
